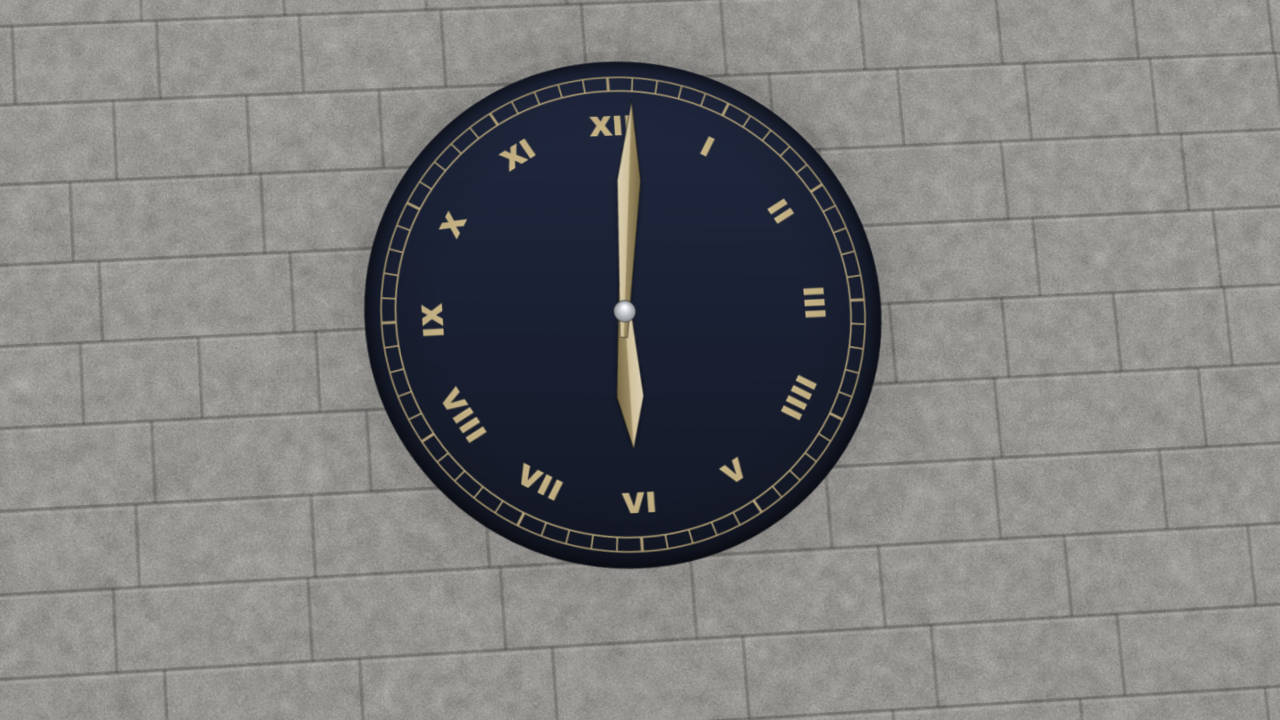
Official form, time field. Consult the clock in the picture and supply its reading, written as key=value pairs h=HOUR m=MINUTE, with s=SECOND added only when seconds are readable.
h=6 m=1
